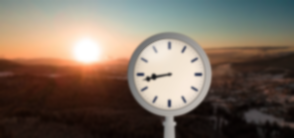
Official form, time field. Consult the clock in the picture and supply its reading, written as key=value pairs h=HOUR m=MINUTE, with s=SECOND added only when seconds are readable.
h=8 m=43
